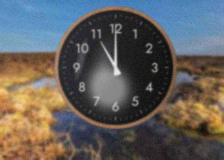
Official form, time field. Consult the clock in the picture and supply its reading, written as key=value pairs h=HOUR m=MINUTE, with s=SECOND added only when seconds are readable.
h=11 m=0
